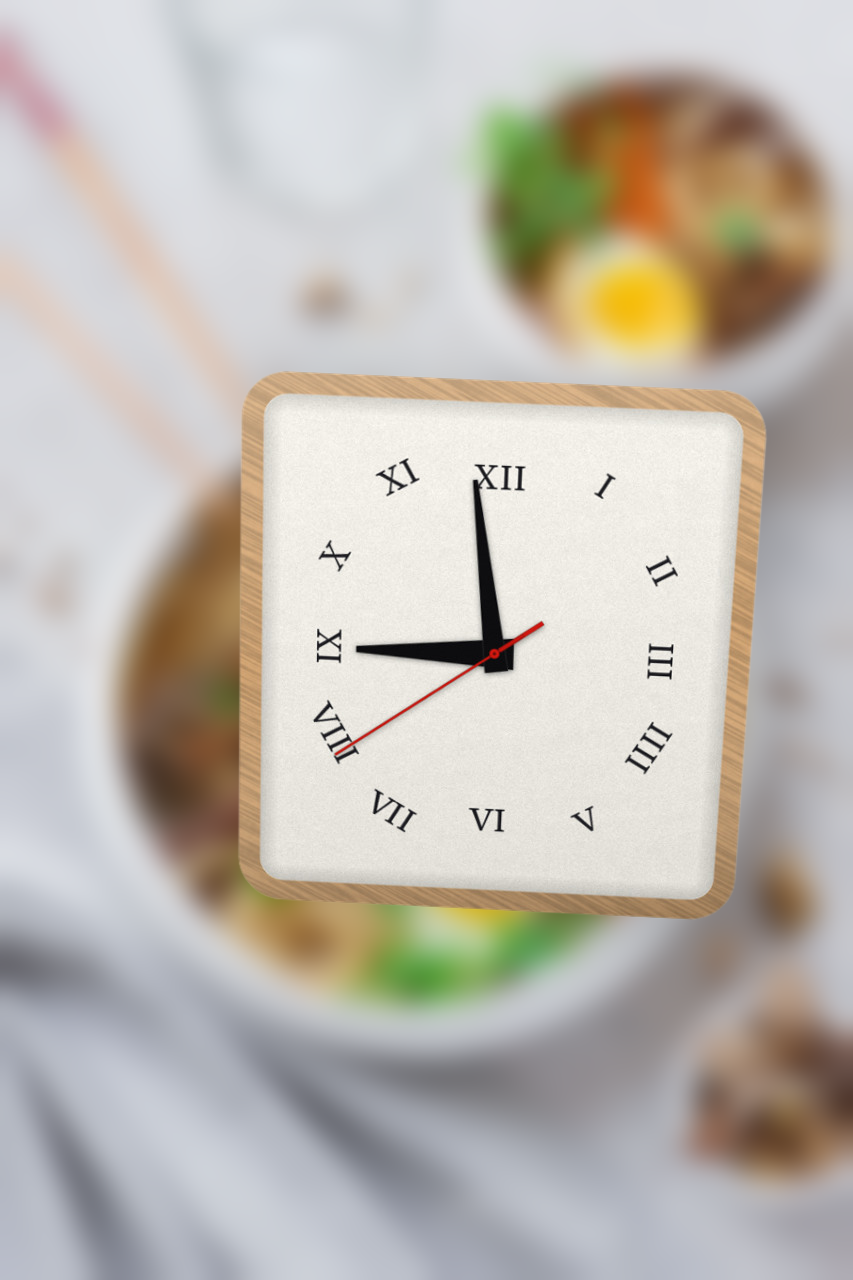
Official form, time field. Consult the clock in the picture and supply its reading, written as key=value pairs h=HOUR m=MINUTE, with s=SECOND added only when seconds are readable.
h=8 m=58 s=39
